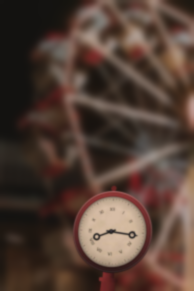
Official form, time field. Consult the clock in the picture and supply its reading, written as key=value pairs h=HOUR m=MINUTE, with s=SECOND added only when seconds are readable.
h=8 m=16
